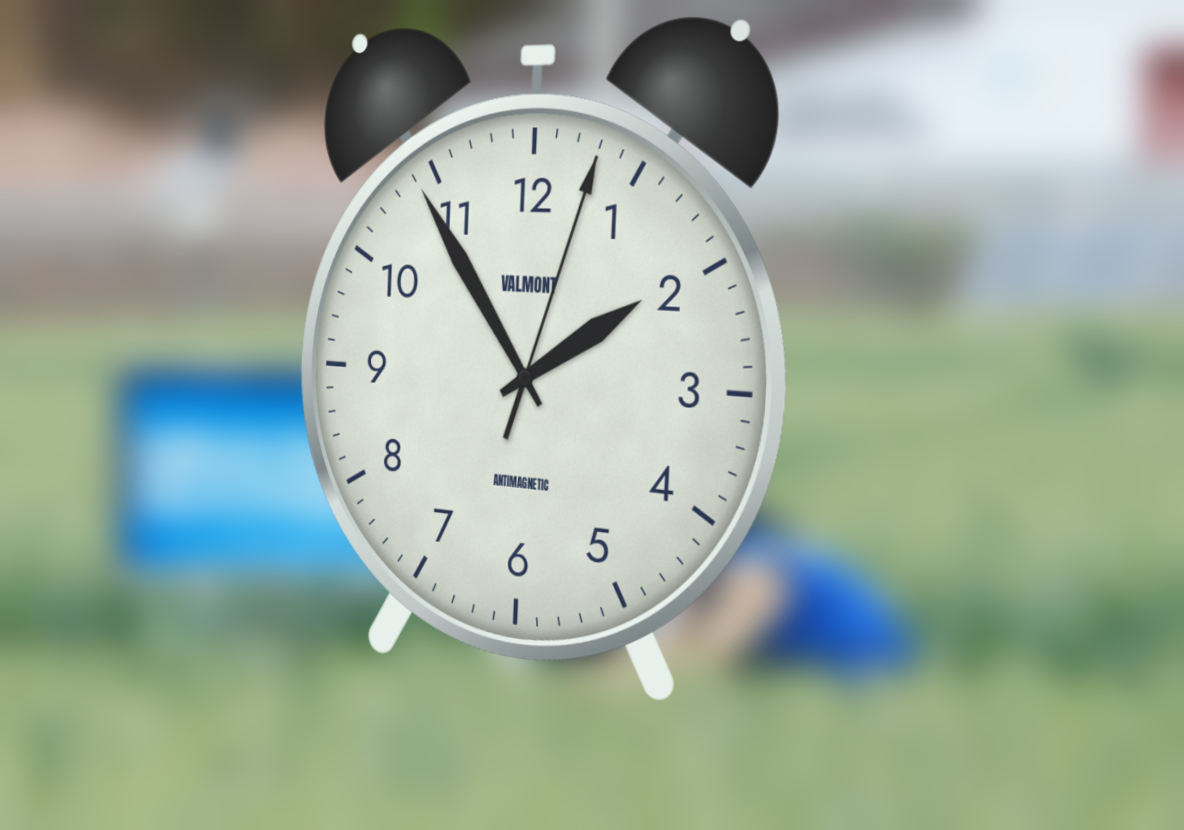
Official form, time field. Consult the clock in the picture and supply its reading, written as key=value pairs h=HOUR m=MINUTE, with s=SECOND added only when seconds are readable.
h=1 m=54 s=3
